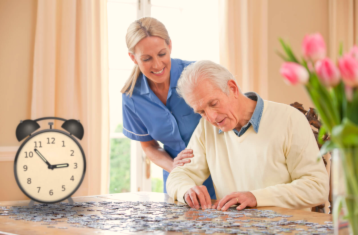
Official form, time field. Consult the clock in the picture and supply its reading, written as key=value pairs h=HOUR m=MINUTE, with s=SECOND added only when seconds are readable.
h=2 m=53
